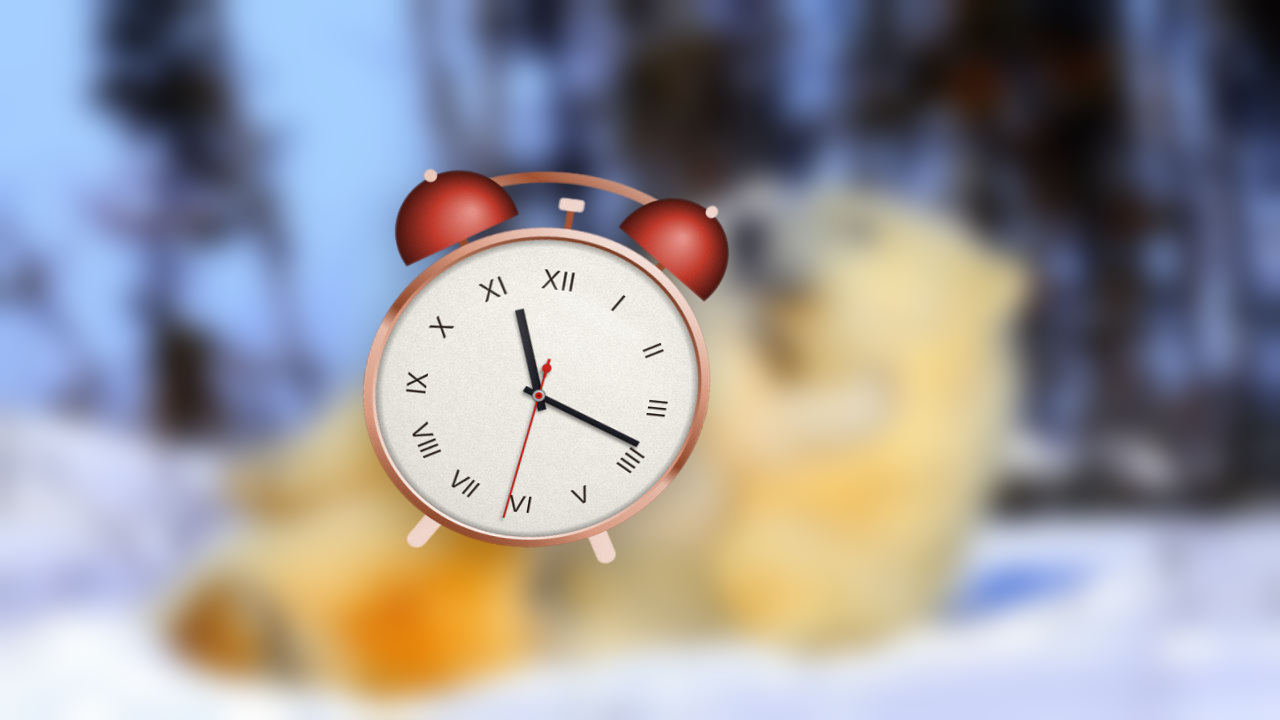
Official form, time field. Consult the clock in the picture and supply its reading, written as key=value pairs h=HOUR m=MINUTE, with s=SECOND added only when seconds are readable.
h=11 m=18 s=31
